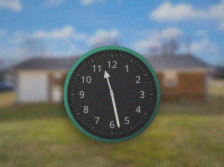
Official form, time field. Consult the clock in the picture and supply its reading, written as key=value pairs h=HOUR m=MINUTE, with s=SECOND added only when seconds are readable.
h=11 m=28
